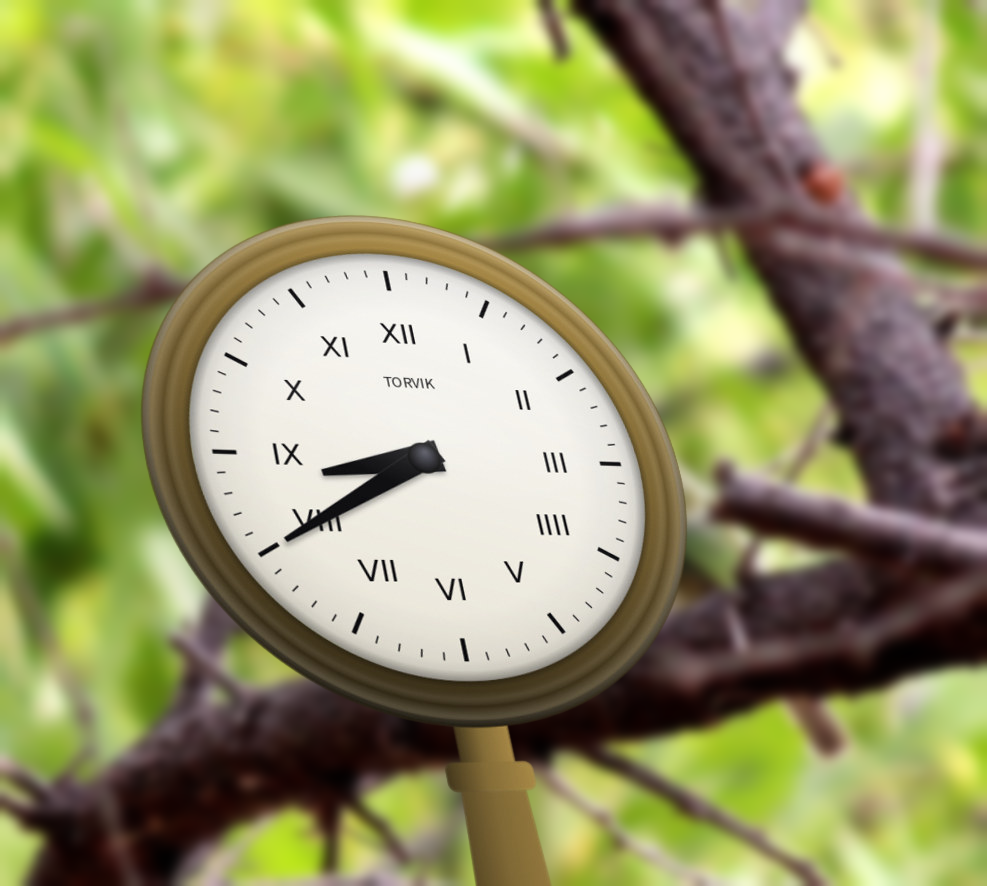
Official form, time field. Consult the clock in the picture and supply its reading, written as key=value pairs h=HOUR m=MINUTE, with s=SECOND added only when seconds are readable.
h=8 m=40
